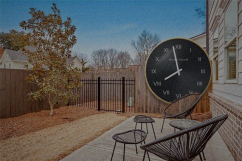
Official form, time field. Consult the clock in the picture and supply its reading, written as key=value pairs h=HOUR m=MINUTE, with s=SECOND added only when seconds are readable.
h=7 m=58
